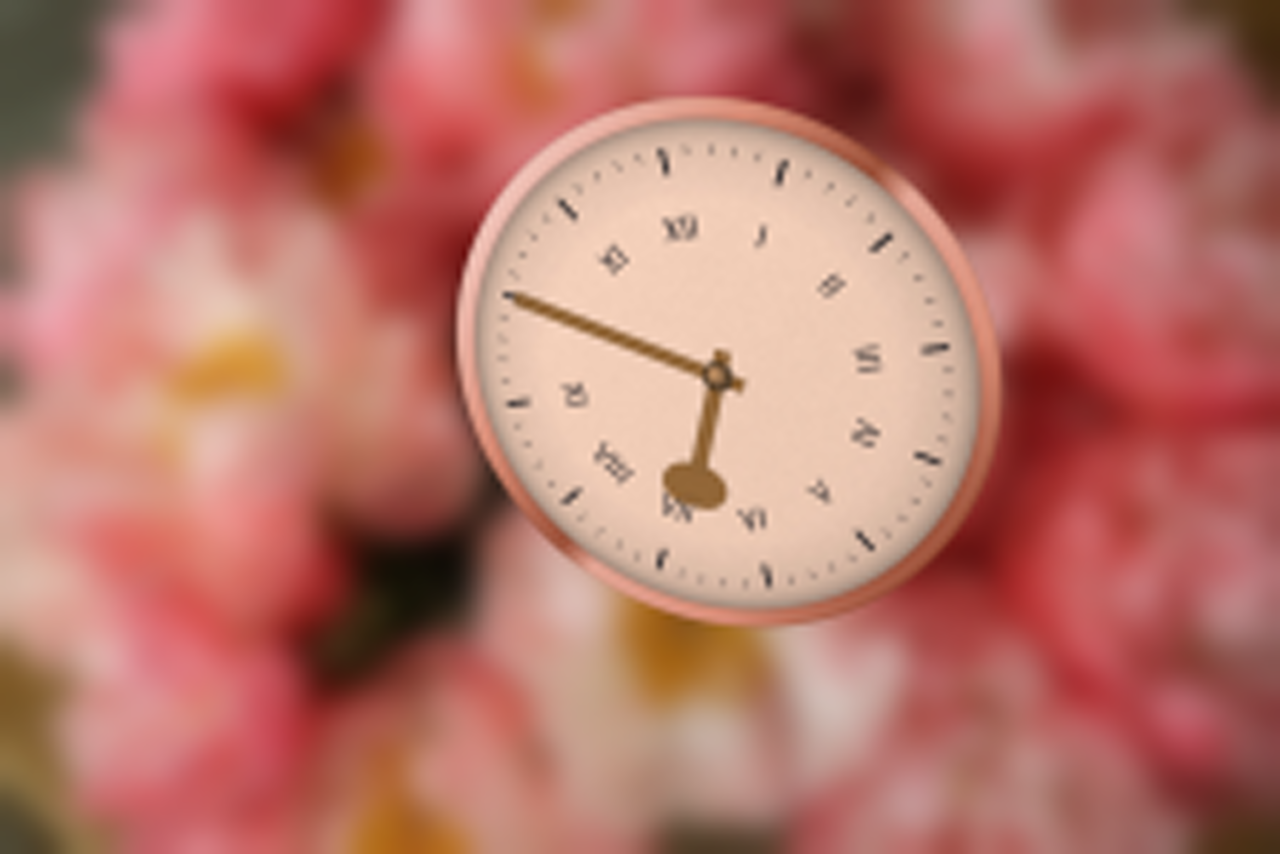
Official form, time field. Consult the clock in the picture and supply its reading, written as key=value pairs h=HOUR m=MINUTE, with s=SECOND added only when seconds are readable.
h=6 m=50
